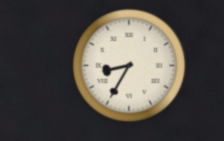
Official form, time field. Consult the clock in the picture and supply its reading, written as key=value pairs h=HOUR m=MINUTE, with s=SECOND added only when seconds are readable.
h=8 m=35
